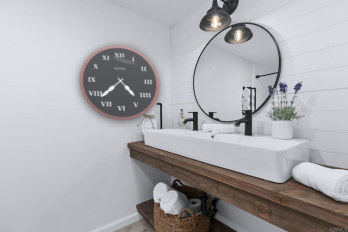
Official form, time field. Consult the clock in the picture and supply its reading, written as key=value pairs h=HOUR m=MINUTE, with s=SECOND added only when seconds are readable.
h=4 m=38
